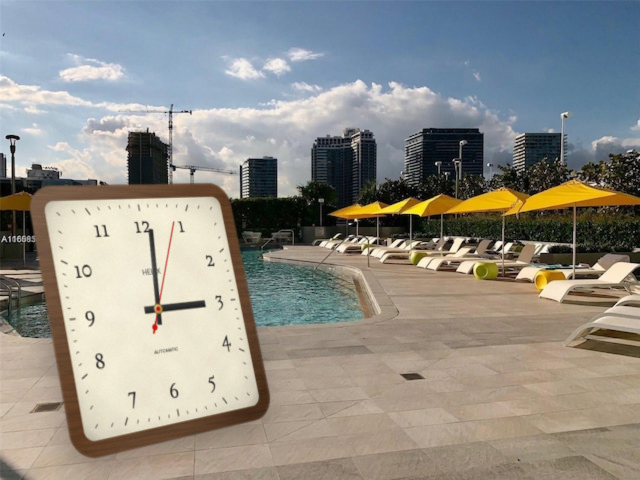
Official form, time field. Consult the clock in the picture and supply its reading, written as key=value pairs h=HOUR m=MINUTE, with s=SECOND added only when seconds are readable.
h=3 m=1 s=4
